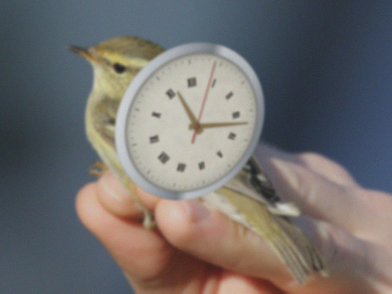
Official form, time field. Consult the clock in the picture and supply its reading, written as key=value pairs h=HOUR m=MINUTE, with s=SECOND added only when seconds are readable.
h=11 m=17 s=4
